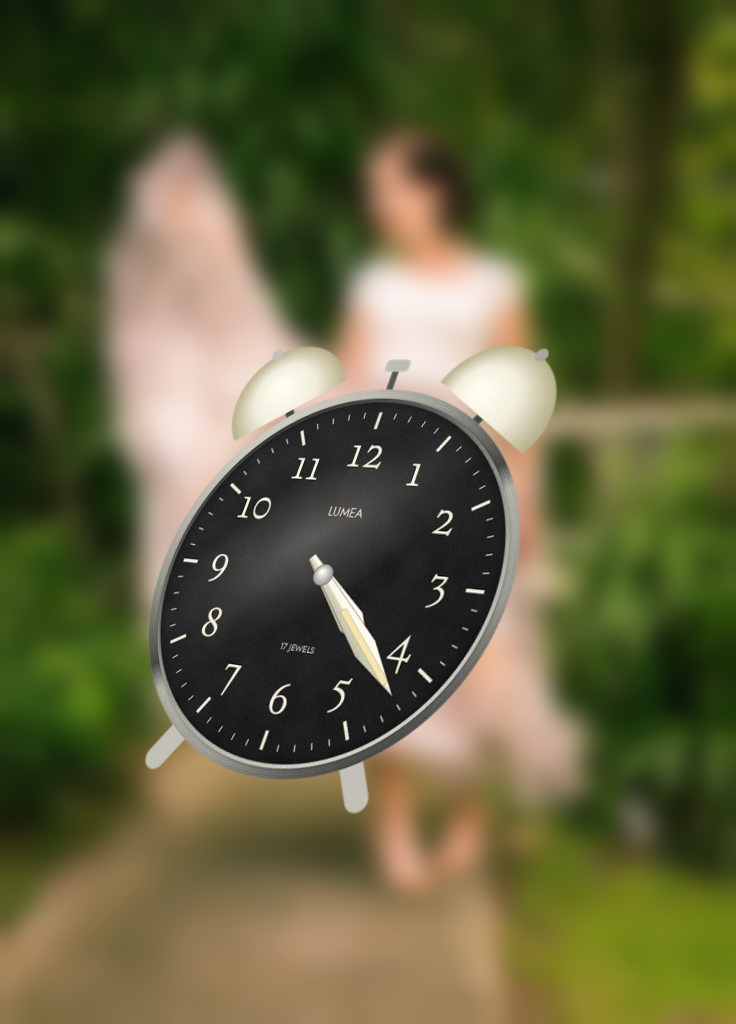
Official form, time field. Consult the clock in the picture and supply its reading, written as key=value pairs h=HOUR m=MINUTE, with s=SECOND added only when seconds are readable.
h=4 m=22
